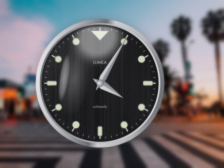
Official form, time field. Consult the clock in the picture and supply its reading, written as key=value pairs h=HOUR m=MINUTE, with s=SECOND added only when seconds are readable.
h=4 m=5
